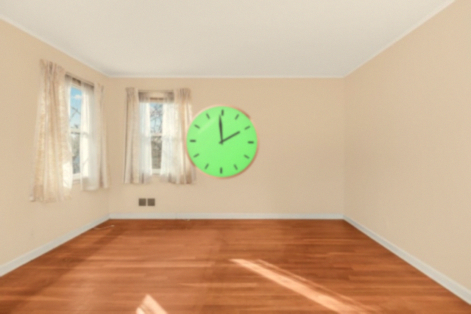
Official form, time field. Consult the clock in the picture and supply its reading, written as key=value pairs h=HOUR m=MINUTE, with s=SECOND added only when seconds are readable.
h=1 m=59
